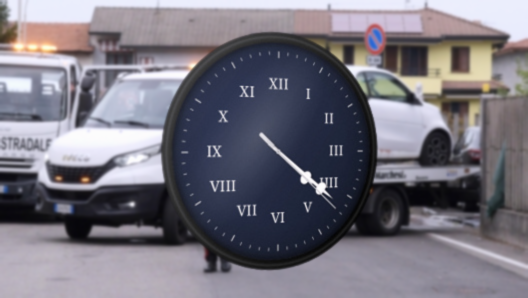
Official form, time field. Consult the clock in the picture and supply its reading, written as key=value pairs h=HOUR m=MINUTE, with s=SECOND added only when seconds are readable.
h=4 m=21 s=22
